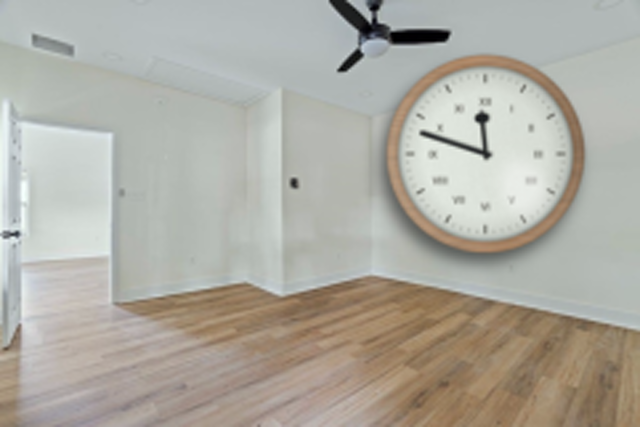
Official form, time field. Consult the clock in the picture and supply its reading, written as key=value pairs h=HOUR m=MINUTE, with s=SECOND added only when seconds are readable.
h=11 m=48
